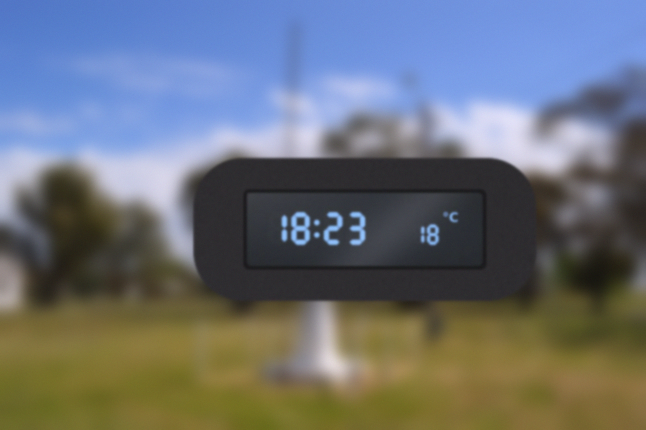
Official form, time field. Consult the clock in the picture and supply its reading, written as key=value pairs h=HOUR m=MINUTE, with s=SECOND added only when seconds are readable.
h=18 m=23
